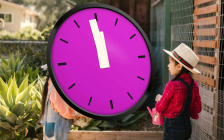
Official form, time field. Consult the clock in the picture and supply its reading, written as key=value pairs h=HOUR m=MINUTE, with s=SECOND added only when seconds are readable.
h=11 m=59
